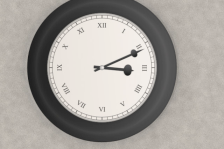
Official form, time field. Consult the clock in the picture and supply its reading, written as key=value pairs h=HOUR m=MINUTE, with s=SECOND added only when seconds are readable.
h=3 m=11
